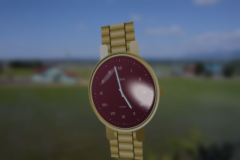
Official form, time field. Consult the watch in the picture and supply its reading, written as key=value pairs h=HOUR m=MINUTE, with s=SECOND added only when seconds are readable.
h=4 m=58
